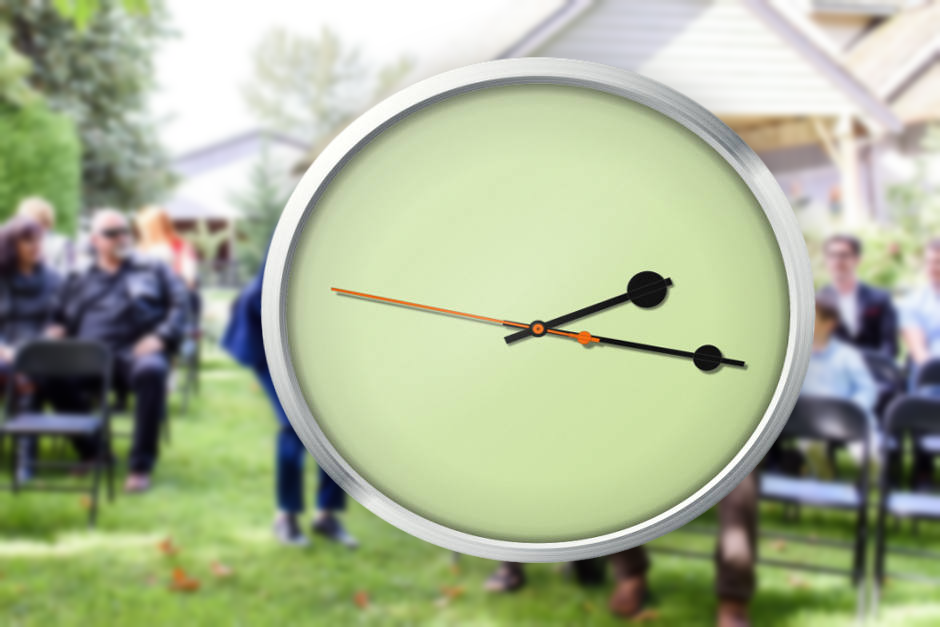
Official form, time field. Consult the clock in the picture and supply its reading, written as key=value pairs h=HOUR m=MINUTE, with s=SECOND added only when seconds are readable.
h=2 m=16 s=47
